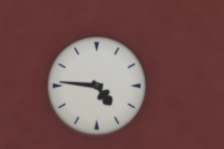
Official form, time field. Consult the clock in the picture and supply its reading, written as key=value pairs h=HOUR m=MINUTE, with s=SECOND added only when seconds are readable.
h=4 m=46
